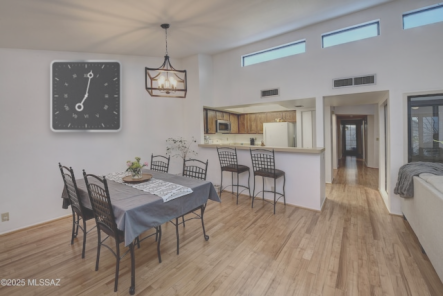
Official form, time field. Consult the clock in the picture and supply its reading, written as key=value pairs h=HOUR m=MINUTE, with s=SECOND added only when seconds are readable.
h=7 m=2
